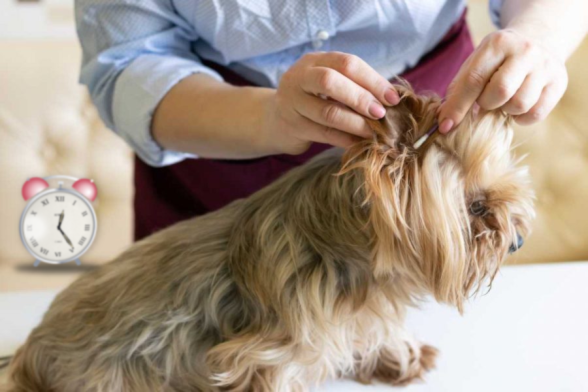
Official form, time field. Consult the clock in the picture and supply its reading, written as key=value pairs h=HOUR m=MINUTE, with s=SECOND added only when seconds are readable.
h=12 m=24
